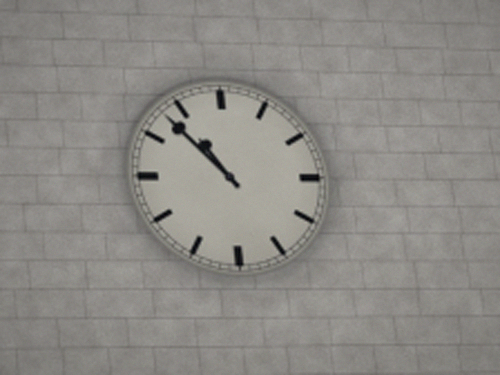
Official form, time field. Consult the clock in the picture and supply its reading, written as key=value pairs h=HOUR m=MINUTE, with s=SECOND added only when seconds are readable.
h=10 m=53
